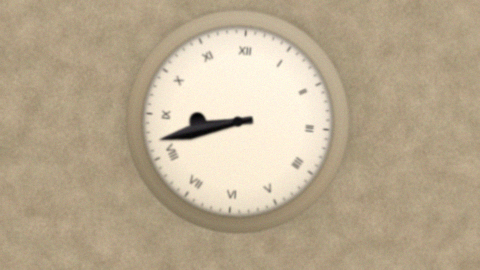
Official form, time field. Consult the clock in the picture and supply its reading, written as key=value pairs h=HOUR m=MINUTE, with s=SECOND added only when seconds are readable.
h=8 m=42
